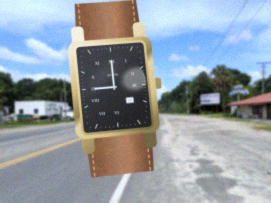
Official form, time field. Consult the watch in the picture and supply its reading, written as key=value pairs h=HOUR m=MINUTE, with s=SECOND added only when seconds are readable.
h=9 m=0
